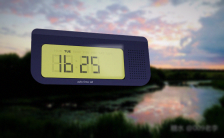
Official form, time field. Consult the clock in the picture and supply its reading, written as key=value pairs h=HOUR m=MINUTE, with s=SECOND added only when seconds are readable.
h=16 m=25
